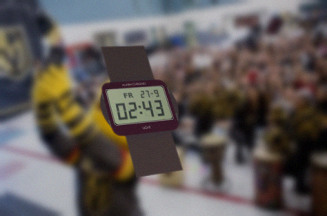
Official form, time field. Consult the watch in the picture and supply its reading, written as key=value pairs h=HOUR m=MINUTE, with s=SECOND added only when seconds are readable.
h=2 m=43
